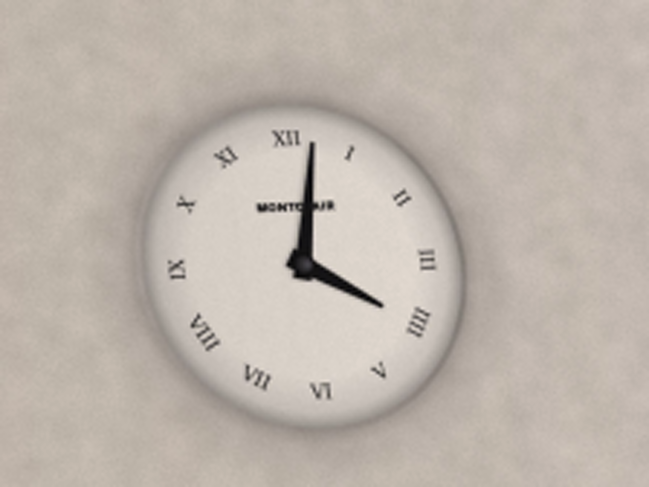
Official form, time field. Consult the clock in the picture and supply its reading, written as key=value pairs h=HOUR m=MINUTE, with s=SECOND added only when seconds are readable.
h=4 m=2
